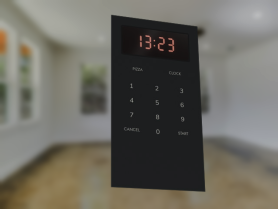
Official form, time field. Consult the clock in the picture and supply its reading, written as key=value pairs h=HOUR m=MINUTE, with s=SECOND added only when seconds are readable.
h=13 m=23
